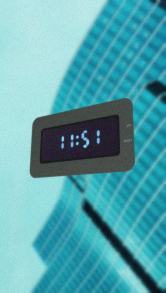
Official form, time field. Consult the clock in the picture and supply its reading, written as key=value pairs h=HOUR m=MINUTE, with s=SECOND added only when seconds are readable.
h=11 m=51
